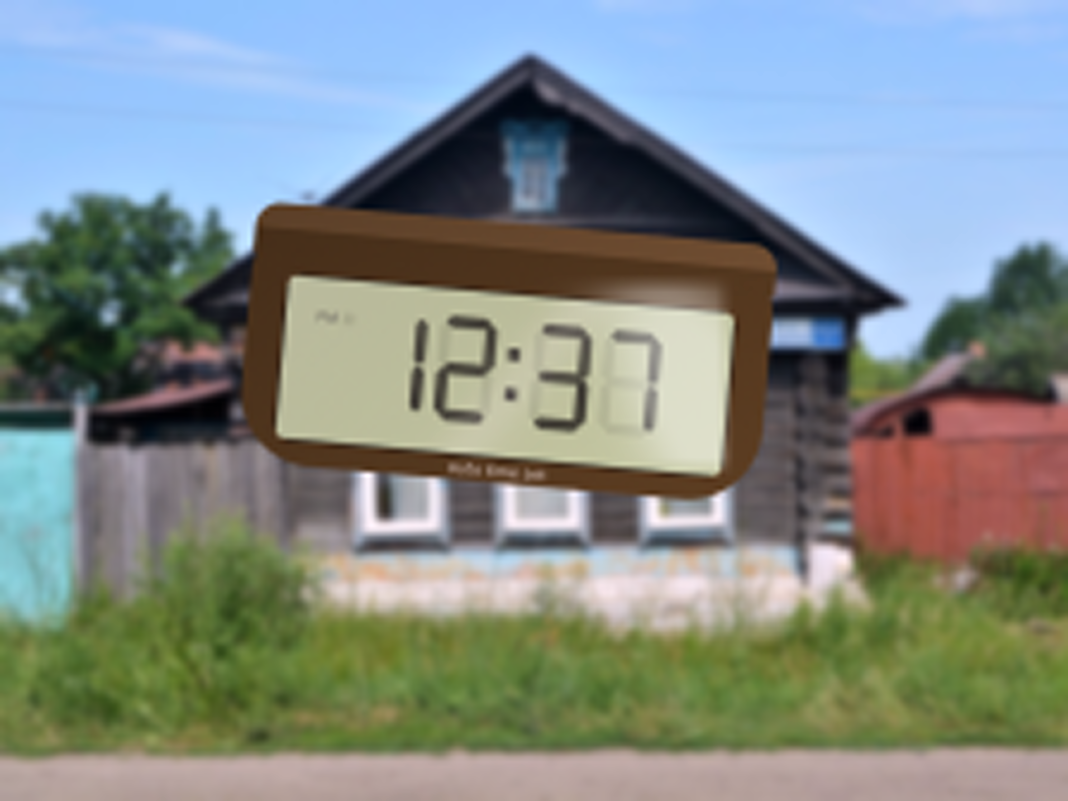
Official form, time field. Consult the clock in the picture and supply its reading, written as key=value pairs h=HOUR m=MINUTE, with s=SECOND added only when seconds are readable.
h=12 m=37
